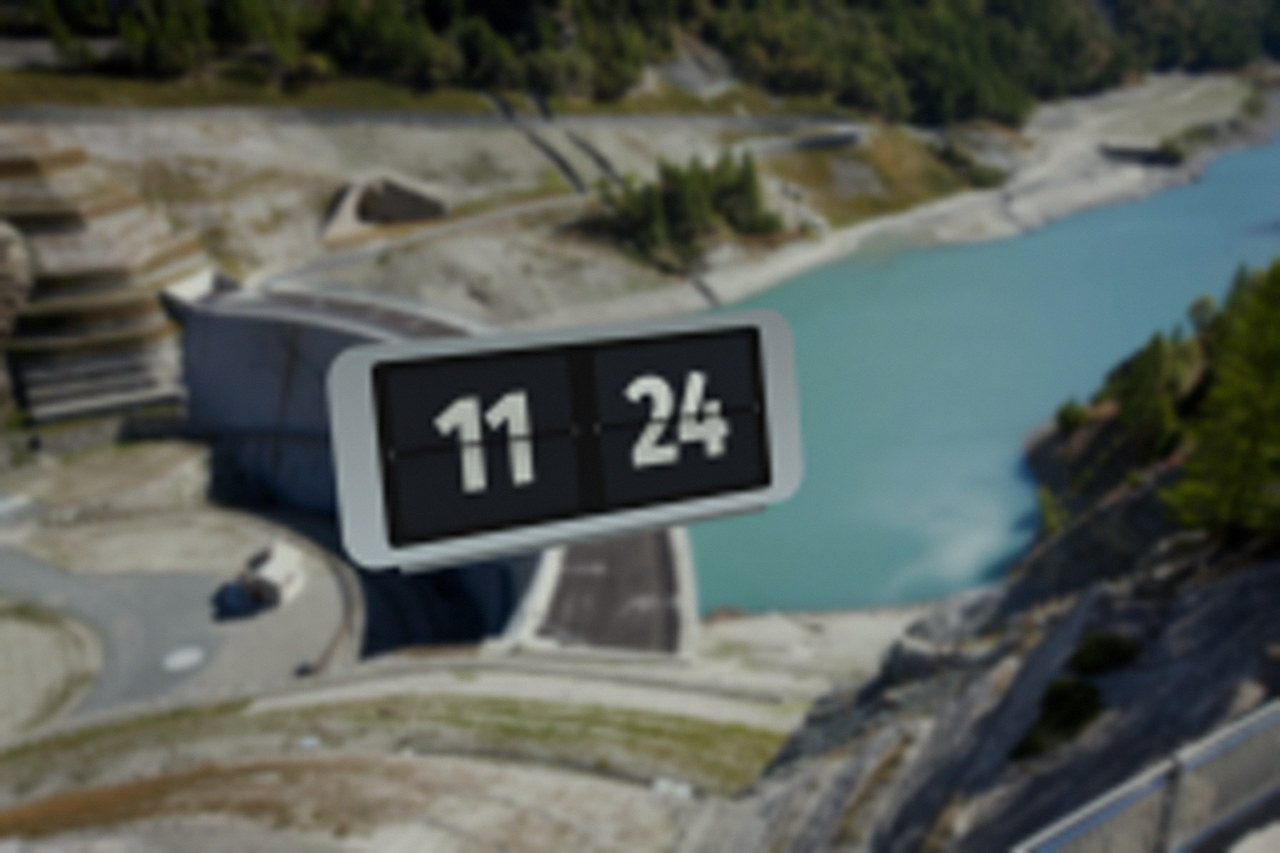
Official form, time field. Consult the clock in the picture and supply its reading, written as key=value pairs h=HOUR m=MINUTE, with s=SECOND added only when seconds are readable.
h=11 m=24
